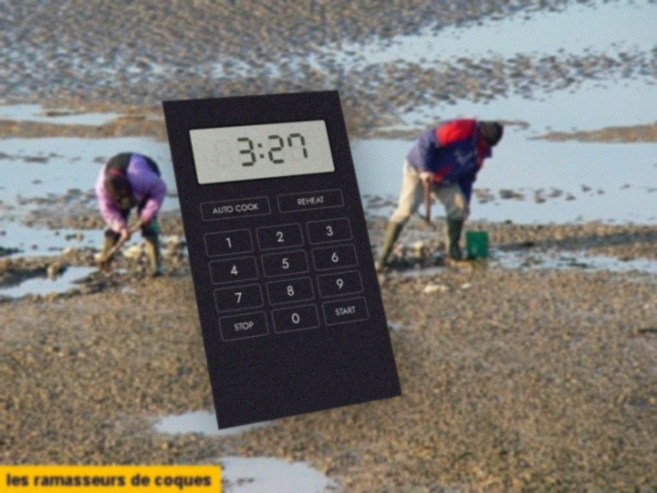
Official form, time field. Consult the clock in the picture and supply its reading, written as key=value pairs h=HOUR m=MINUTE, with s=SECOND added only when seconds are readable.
h=3 m=27
